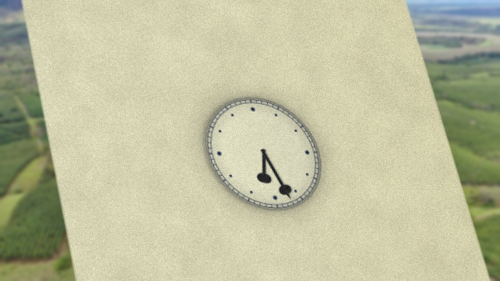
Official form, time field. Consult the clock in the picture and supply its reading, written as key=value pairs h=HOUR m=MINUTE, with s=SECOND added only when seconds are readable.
h=6 m=27
